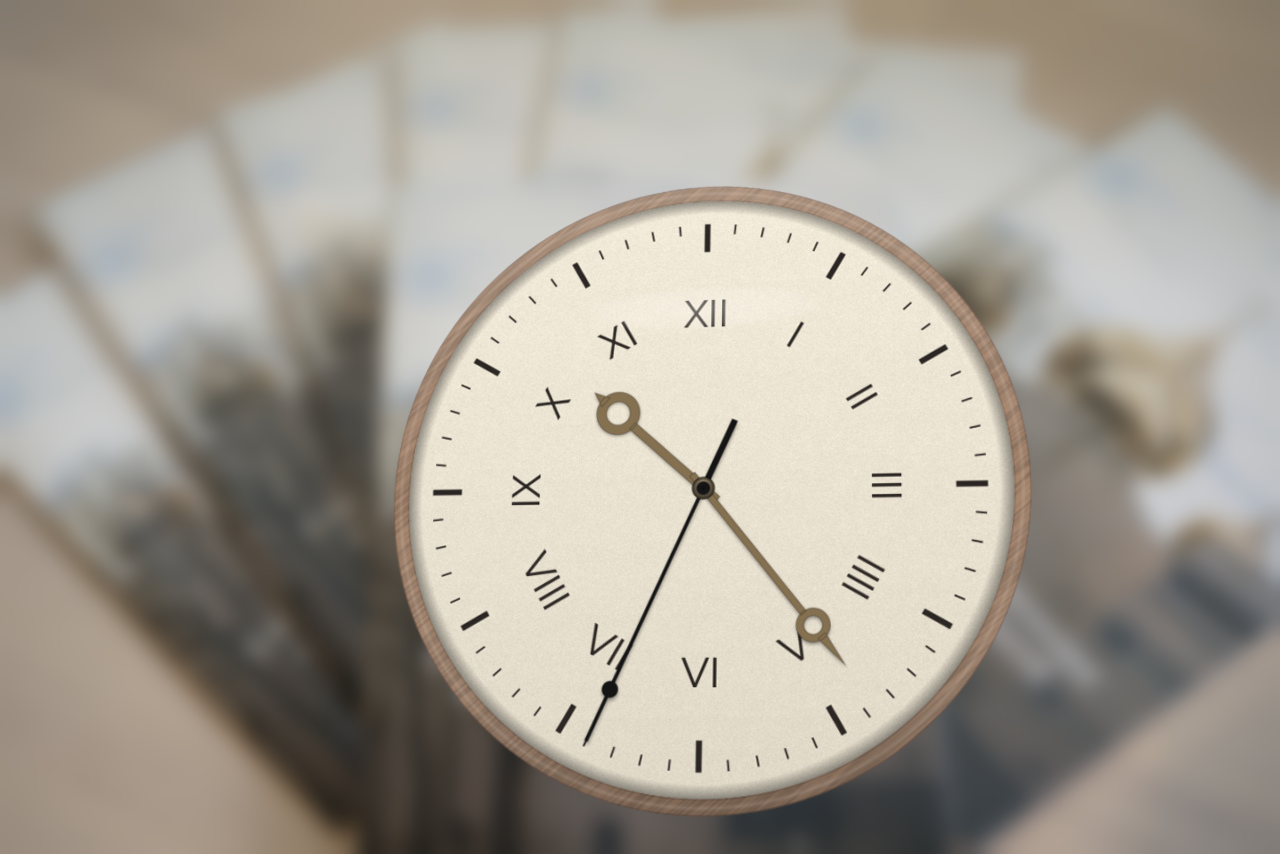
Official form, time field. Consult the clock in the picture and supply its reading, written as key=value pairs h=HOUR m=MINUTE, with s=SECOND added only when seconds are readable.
h=10 m=23 s=34
